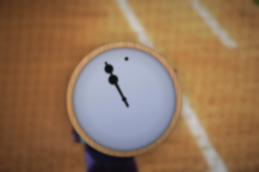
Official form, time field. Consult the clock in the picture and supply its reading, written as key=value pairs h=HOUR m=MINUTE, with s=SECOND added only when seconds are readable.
h=10 m=55
